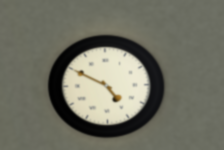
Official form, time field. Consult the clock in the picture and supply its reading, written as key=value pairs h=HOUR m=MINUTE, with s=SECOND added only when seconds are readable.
h=4 m=50
